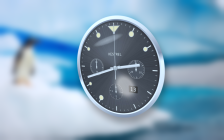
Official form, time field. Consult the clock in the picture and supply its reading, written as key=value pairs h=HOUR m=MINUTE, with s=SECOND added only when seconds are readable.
h=2 m=42
